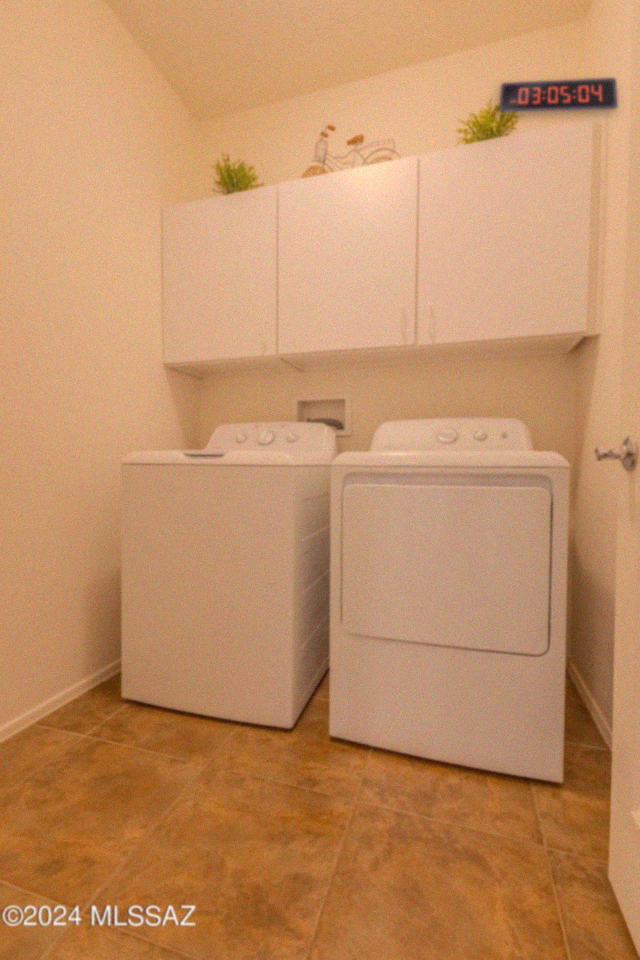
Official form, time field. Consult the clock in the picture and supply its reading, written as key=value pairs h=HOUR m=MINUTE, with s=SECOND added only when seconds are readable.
h=3 m=5 s=4
